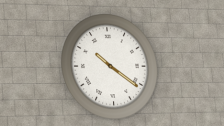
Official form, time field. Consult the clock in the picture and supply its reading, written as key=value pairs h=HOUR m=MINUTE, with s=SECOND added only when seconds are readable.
h=10 m=21
